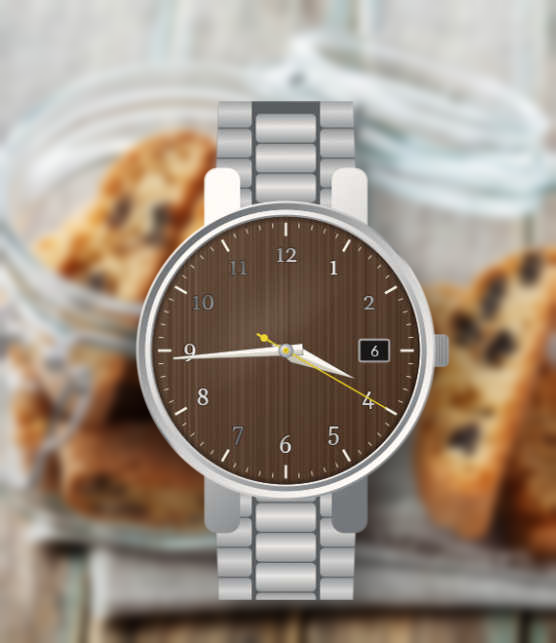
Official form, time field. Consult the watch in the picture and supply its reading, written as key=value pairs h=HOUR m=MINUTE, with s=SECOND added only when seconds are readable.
h=3 m=44 s=20
